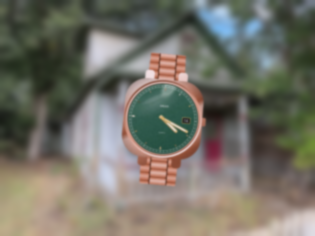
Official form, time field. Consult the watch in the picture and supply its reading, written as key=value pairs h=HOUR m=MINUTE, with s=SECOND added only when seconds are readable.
h=4 m=19
